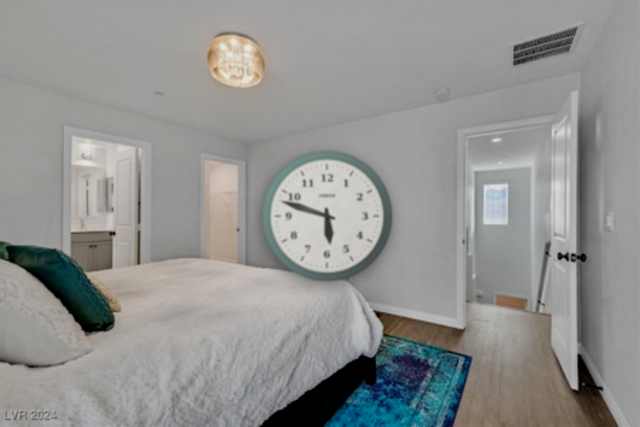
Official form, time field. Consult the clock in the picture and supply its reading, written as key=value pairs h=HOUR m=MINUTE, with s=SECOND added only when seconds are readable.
h=5 m=48
